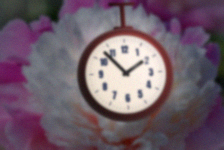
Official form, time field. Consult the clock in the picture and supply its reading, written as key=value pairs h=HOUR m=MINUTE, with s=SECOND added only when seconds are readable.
h=1 m=53
